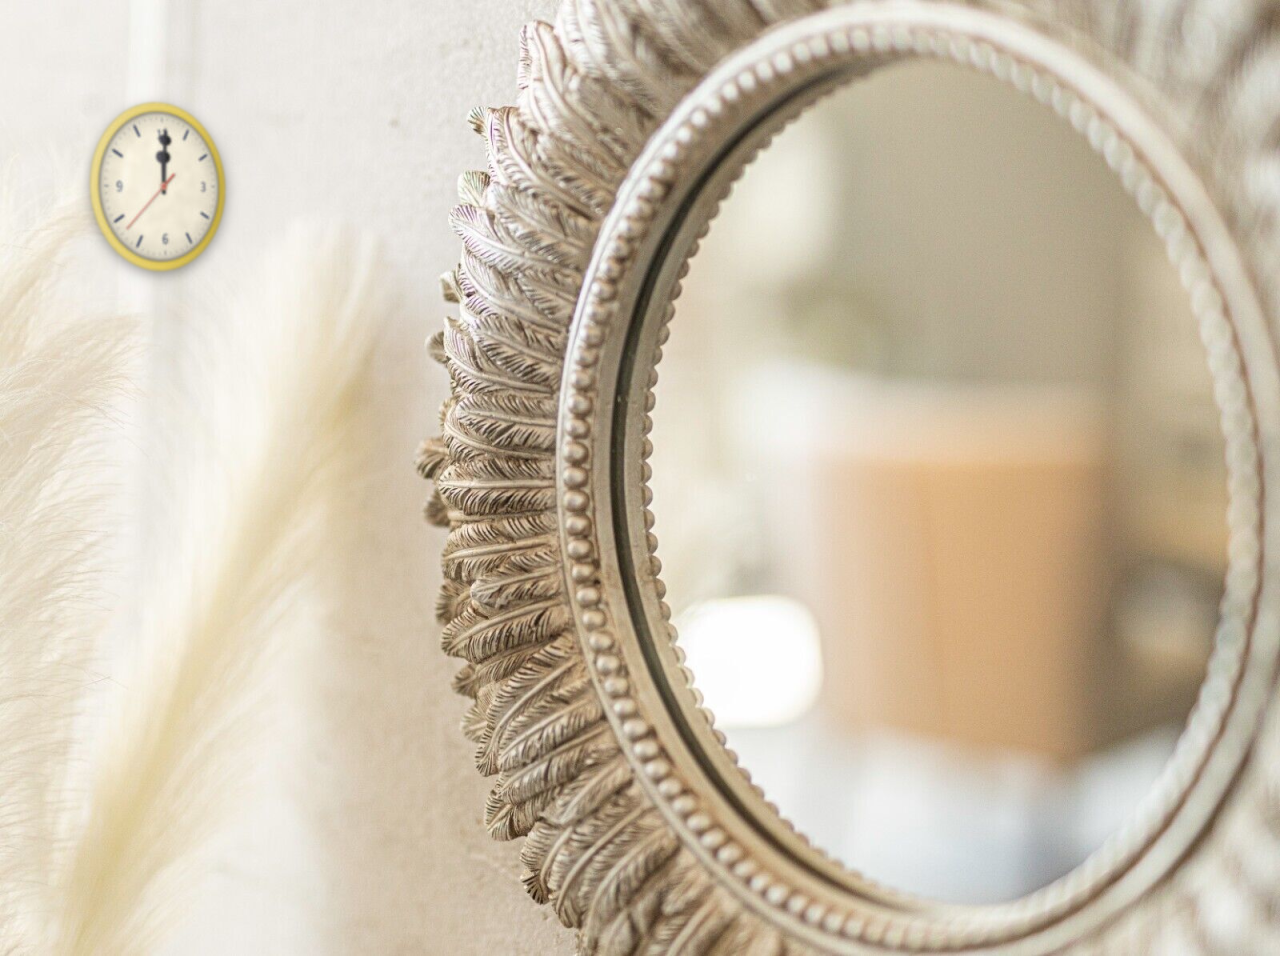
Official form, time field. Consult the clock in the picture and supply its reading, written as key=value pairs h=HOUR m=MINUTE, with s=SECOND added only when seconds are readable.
h=12 m=0 s=38
